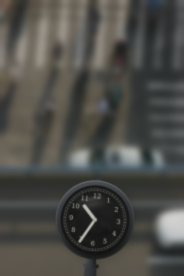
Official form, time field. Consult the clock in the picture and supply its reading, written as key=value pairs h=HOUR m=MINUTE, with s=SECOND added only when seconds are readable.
h=10 m=35
